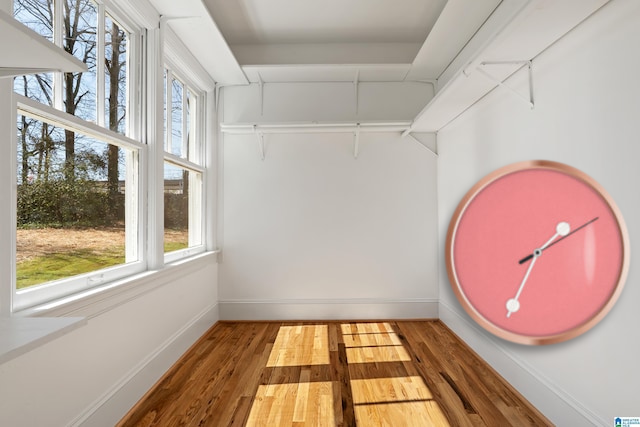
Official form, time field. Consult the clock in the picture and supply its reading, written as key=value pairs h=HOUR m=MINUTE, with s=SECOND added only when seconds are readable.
h=1 m=34 s=10
